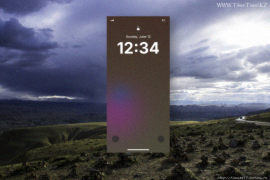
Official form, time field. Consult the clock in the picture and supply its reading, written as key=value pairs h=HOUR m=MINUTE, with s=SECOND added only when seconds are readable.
h=12 m=34
